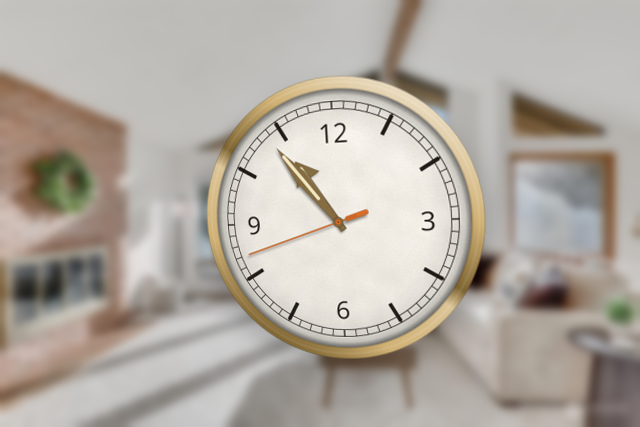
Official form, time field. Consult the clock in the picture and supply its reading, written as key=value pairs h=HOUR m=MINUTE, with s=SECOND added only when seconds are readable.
h=10 m=53 s=42
